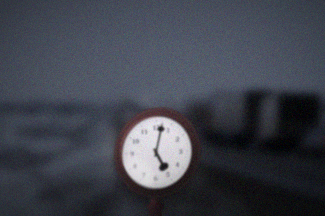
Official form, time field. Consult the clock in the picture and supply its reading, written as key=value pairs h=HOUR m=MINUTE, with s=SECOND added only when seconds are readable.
h=5 m=2
